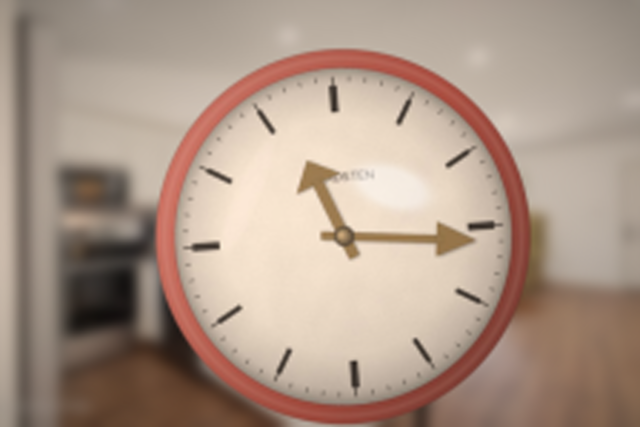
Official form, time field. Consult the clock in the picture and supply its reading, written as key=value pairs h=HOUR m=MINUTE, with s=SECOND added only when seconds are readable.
h=11 m=16
